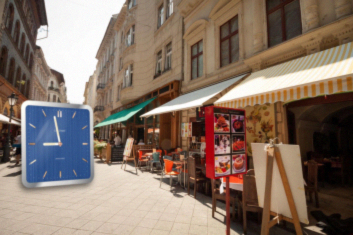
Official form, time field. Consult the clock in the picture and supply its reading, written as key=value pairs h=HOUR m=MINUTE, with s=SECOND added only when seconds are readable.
h=8 m=58
